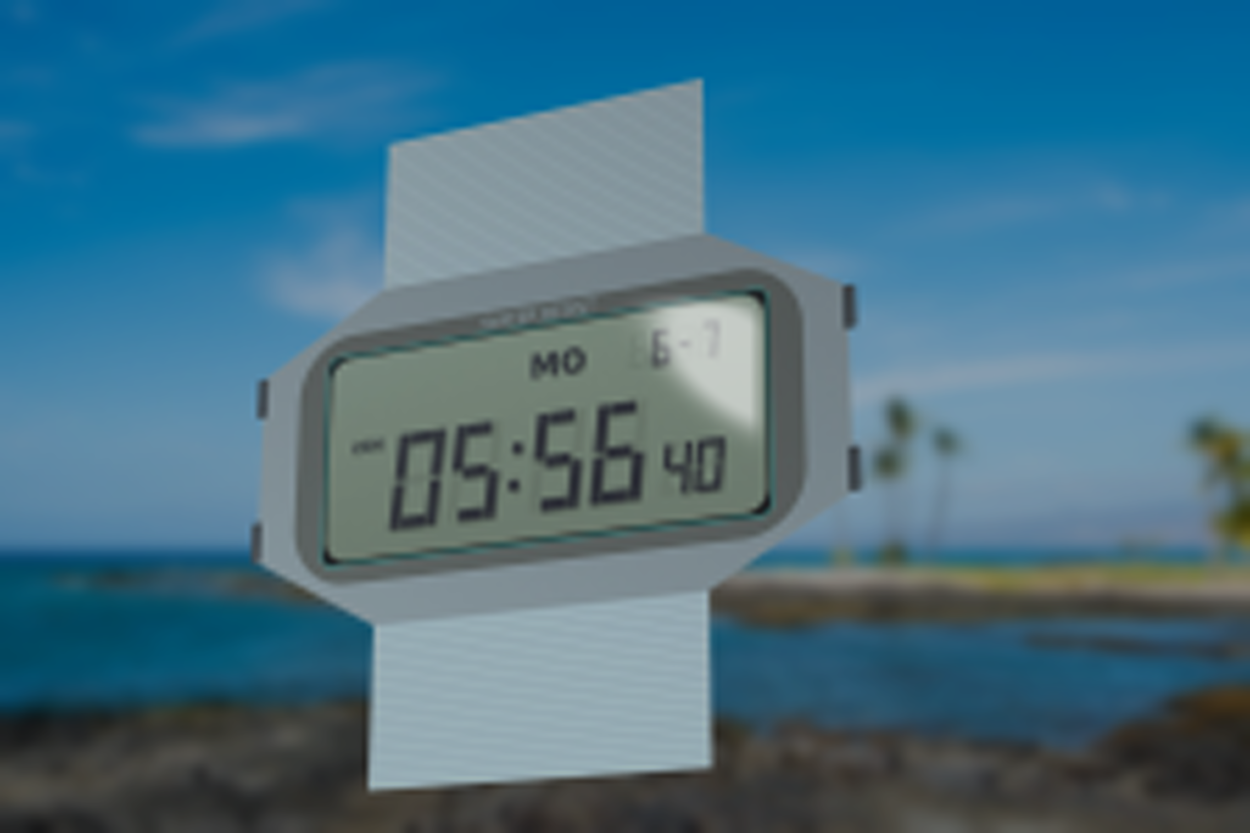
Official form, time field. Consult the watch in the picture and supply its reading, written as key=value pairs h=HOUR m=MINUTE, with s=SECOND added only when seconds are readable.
h=5 m=56 s=40
